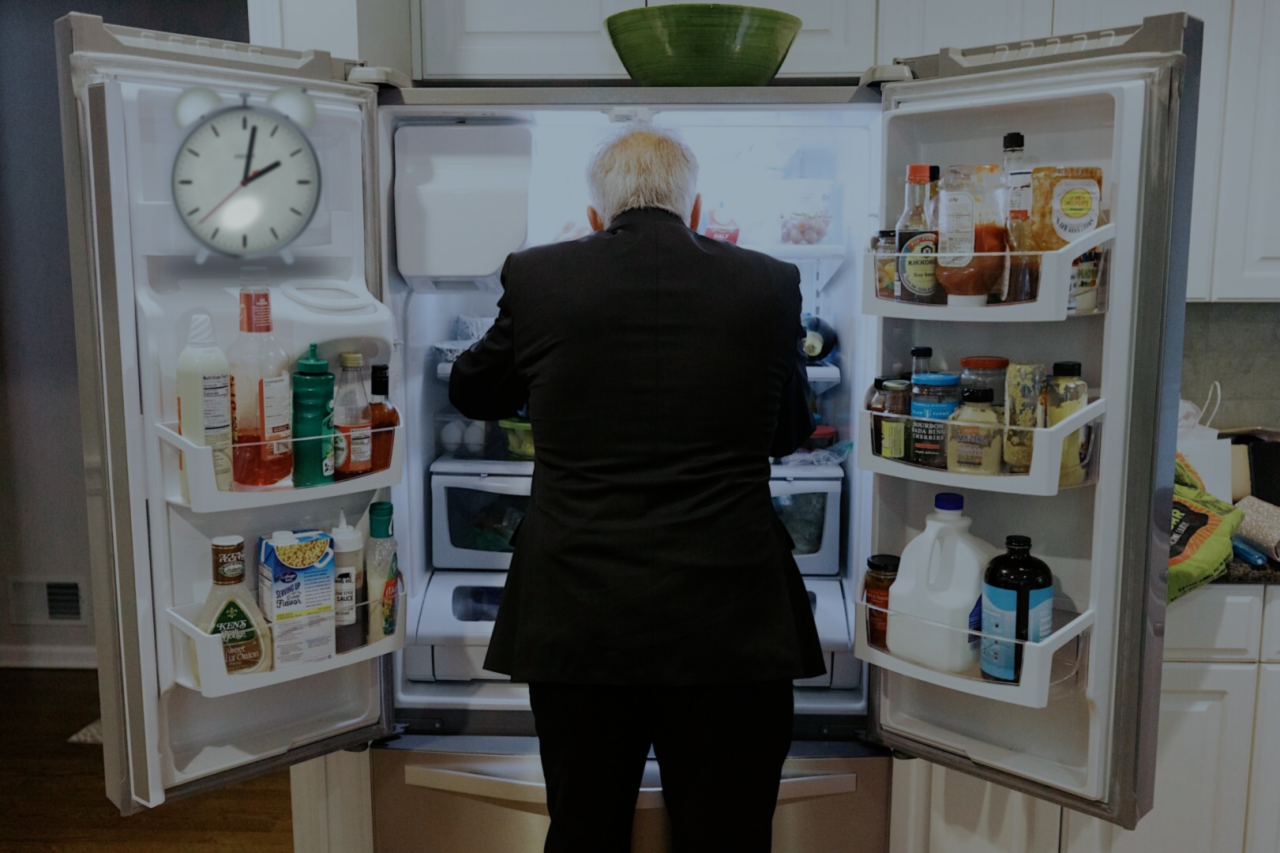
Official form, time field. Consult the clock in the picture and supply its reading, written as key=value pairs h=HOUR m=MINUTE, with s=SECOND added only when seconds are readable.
h=2 m=1 s=38
